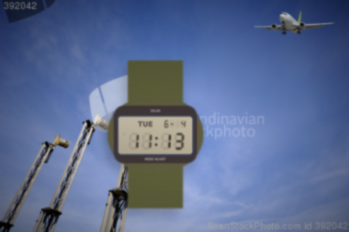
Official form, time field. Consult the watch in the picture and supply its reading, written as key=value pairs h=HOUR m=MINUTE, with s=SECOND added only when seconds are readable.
h=11 m=13
